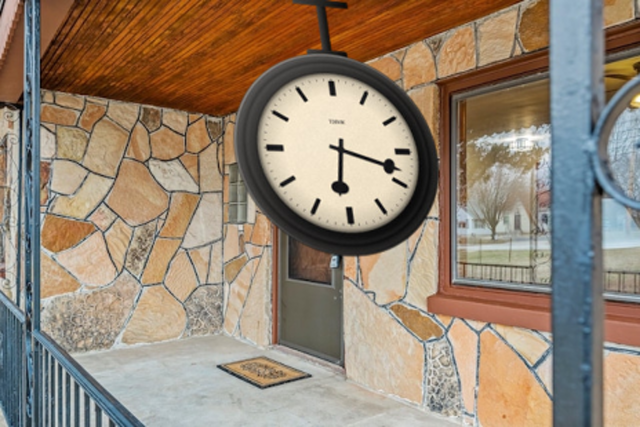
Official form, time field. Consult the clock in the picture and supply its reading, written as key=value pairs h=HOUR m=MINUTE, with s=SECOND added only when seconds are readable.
h=6 m=18
